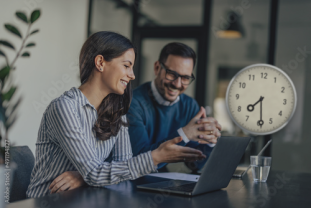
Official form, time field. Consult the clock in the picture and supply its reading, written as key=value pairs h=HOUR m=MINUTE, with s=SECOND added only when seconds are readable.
h=7 m=29
